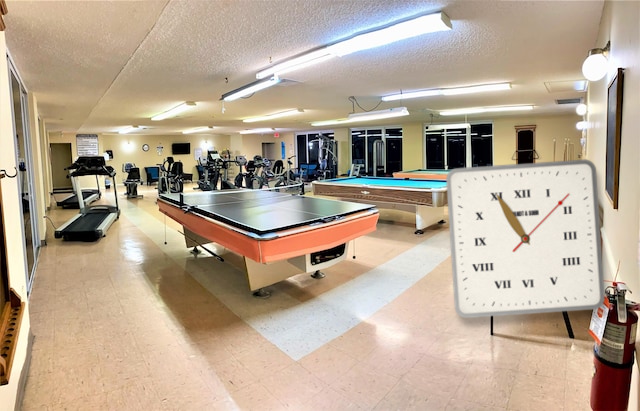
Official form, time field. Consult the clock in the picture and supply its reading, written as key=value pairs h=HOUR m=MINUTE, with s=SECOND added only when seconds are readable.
h=10 m=55 s=8
